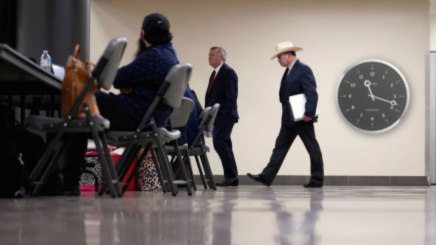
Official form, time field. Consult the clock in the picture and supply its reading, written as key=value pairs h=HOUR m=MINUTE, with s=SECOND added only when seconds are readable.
h=11 m=18
